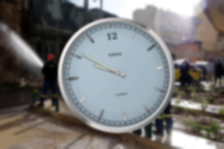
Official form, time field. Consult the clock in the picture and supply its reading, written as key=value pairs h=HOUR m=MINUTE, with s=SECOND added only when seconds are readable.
h=9 m=51
